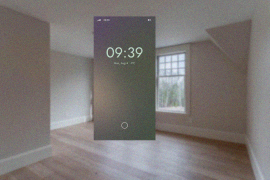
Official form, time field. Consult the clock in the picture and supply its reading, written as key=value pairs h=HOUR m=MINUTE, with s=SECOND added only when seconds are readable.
h=9 m=39
